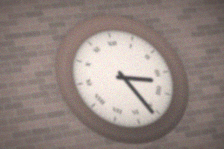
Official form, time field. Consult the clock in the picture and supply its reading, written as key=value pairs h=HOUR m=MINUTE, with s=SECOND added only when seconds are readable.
h=3 m=26
